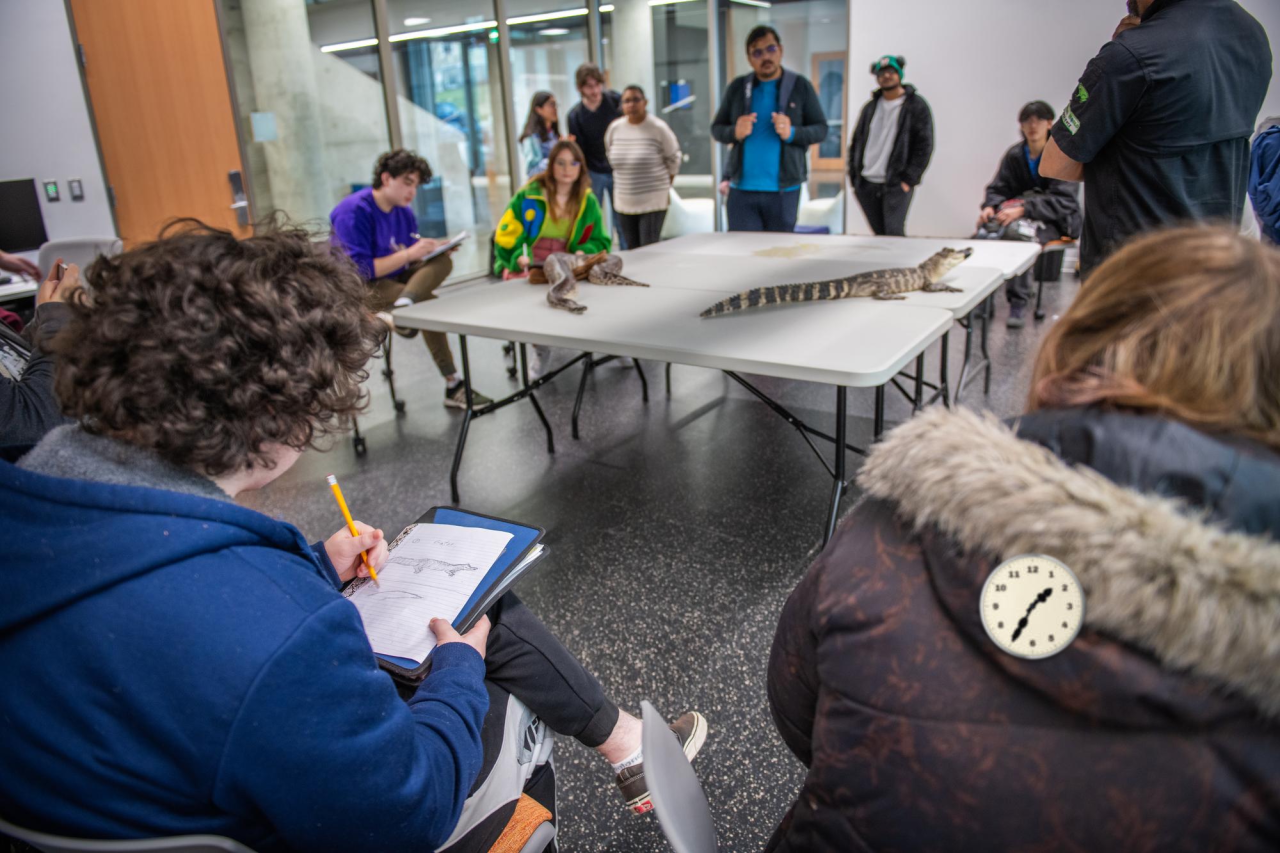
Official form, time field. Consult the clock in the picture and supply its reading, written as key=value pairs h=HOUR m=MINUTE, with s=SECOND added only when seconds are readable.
h=1 m=35
